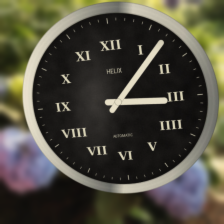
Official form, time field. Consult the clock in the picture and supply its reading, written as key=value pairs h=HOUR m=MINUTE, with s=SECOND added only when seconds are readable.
h=3 m=7
